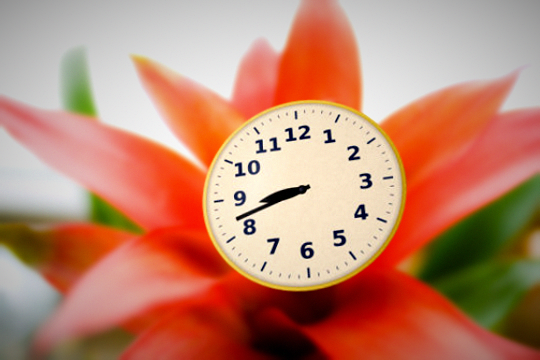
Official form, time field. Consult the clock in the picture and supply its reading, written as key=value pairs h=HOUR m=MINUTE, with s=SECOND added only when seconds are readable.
h=8 m=42
